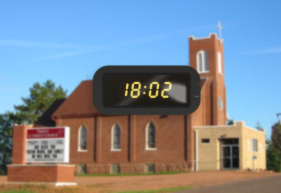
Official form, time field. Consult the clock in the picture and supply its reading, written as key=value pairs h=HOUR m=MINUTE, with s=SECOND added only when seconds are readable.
h=18 m=2
